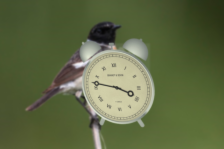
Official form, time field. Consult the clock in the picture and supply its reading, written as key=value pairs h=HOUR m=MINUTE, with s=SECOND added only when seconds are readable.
h=3 m=47
